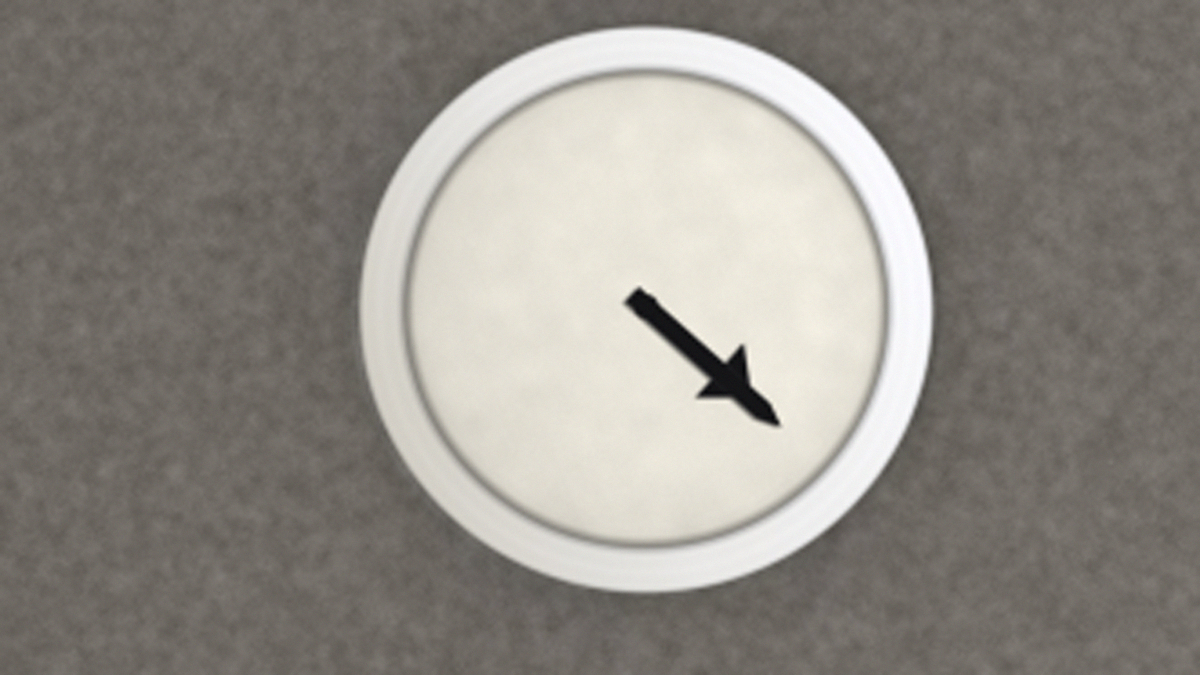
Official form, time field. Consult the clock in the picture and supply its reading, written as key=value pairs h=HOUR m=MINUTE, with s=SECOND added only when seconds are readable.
h=4 m=22
